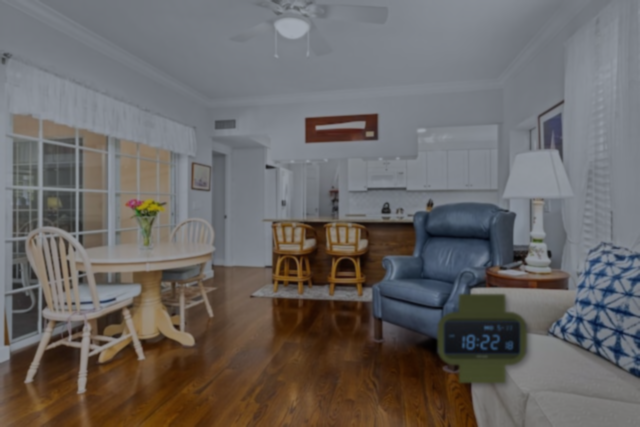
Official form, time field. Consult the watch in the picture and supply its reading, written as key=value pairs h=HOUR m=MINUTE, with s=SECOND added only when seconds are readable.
h=18 m=22
